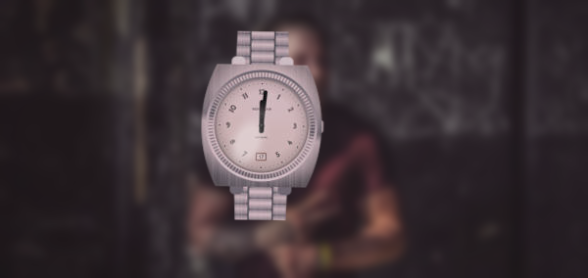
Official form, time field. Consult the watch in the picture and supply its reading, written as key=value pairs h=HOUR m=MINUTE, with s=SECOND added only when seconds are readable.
h=12 m=1
